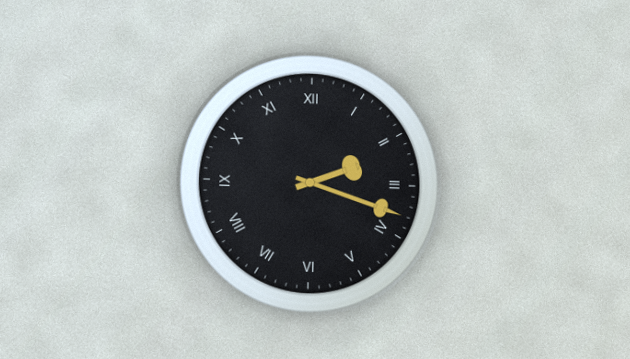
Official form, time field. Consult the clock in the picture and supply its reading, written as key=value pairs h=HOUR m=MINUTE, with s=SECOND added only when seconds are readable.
h=2 m=18
